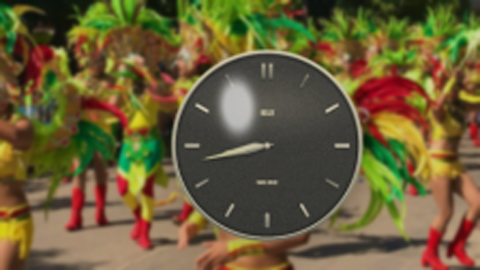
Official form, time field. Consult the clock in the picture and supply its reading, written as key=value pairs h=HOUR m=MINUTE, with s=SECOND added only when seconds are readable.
h=8 m=43
